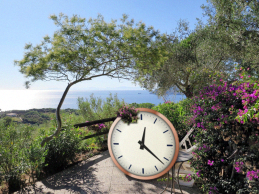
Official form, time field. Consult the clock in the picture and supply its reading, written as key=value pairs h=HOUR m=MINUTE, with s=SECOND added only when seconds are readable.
h=12 m=22
